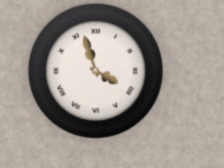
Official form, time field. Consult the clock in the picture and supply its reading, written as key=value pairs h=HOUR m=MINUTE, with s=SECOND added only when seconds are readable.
h=3 m=57
